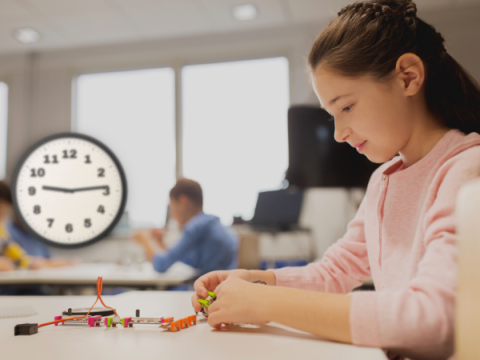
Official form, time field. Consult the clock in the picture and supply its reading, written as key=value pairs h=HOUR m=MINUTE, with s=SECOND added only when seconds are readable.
h=9 m=14
